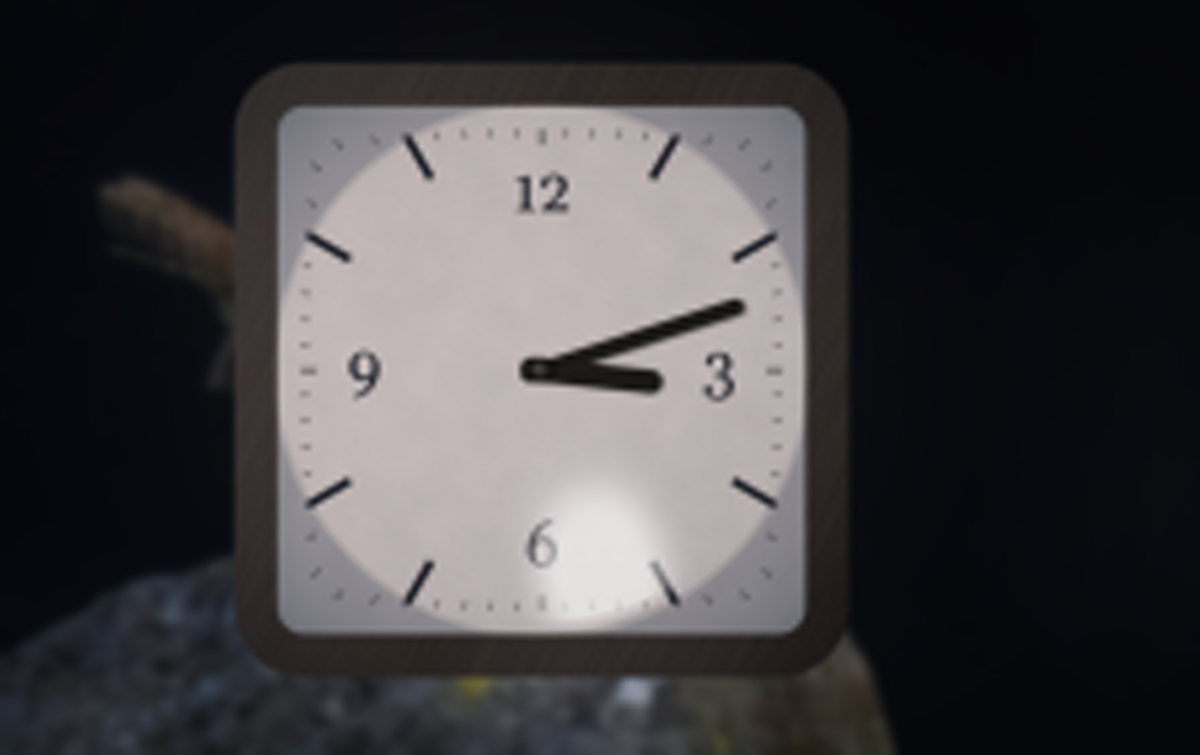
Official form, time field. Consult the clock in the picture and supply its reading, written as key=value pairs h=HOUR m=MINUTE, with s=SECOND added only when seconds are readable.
h=3 m=12
